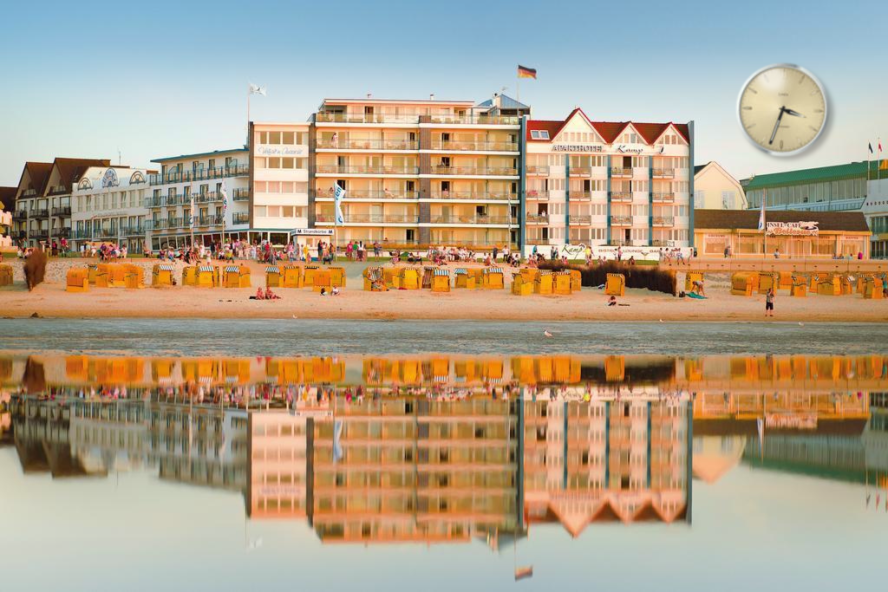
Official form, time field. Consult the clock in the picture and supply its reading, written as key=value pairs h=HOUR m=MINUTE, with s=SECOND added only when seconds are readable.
h=3 m=33
